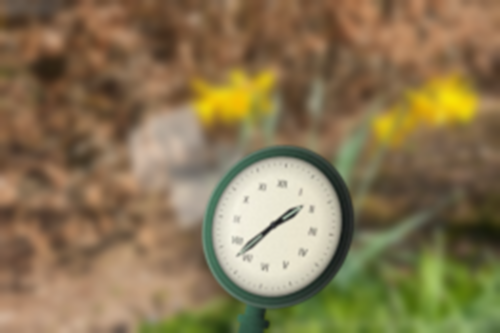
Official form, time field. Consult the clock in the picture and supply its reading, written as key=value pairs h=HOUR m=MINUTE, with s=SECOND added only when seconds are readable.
h=1 m=37
